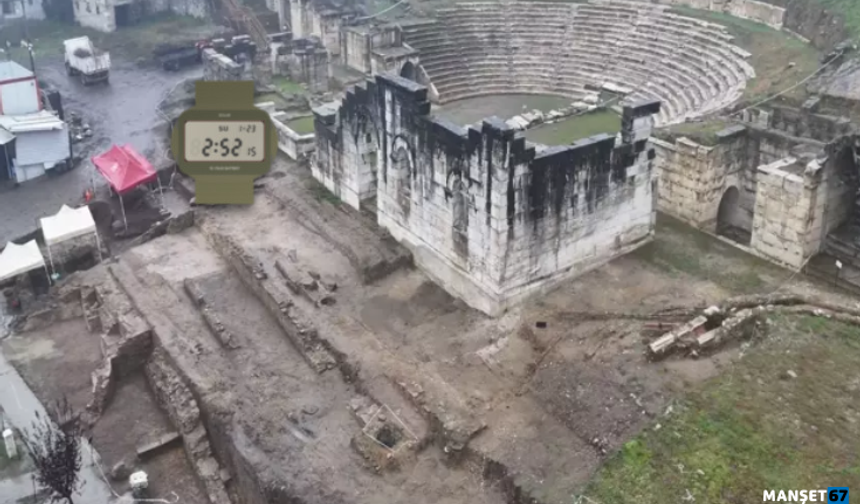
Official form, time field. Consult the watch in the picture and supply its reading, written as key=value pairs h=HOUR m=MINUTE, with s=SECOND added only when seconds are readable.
h=2 m=52
